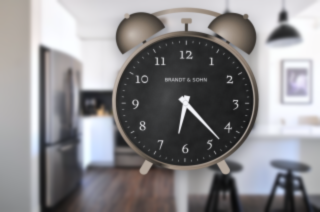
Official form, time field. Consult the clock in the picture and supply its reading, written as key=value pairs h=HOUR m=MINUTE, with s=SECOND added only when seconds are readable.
h=6 m=23
